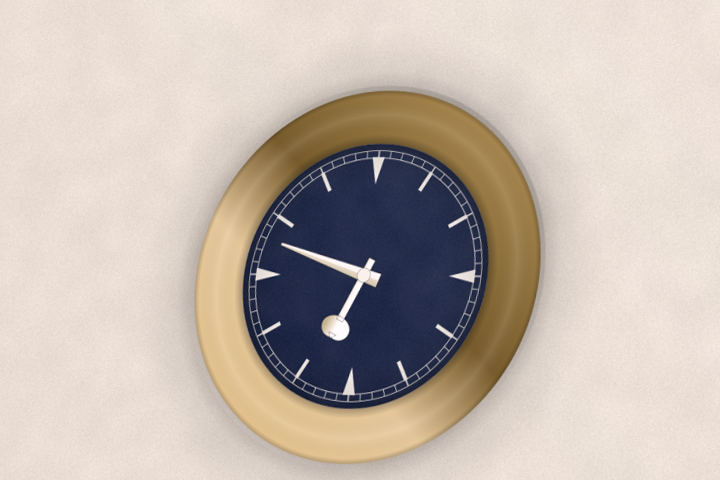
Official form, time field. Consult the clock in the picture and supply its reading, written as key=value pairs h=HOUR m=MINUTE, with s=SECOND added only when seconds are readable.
h=6 m=48
